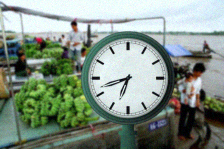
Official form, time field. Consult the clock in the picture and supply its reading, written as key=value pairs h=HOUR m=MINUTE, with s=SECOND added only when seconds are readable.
h=6 m=42
